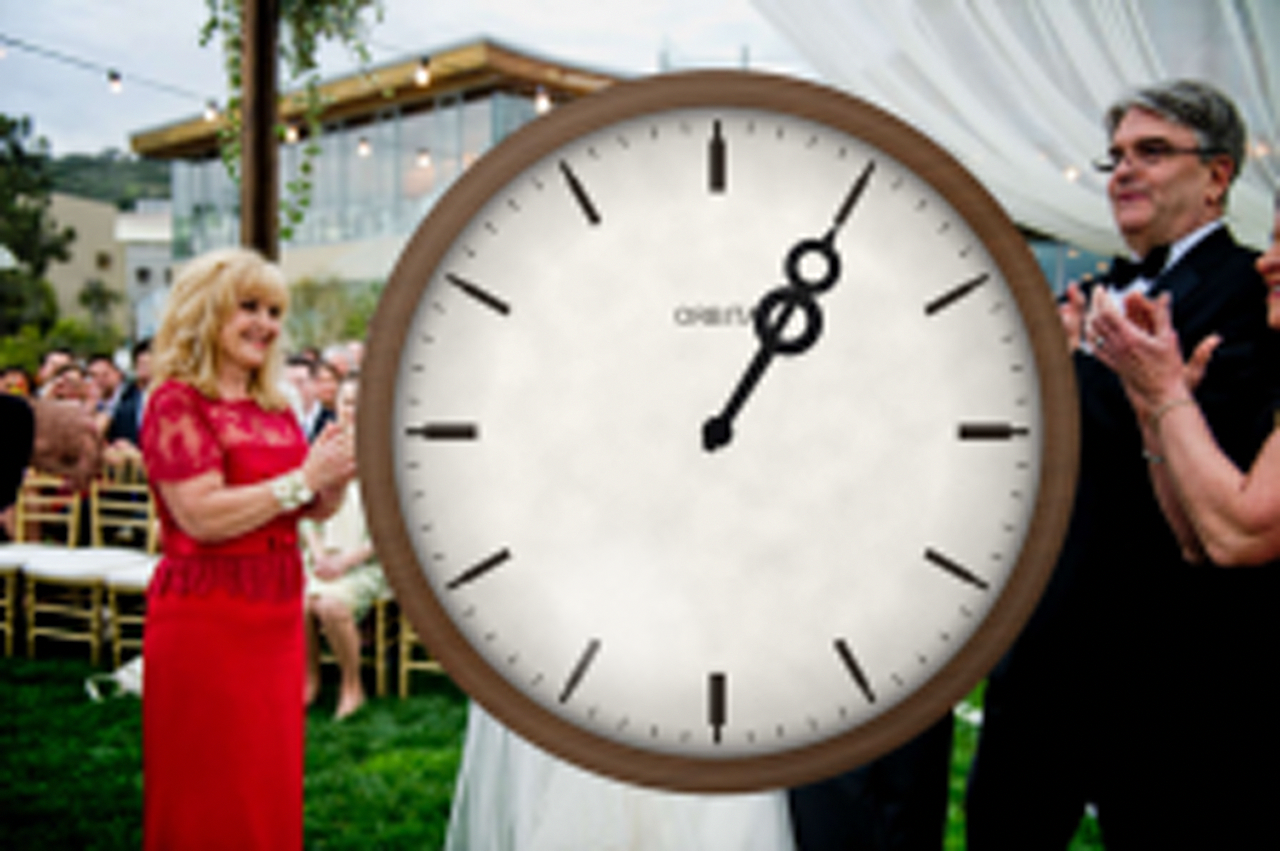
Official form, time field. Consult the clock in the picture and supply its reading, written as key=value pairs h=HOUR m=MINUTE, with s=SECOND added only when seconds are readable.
h=1 m=5
